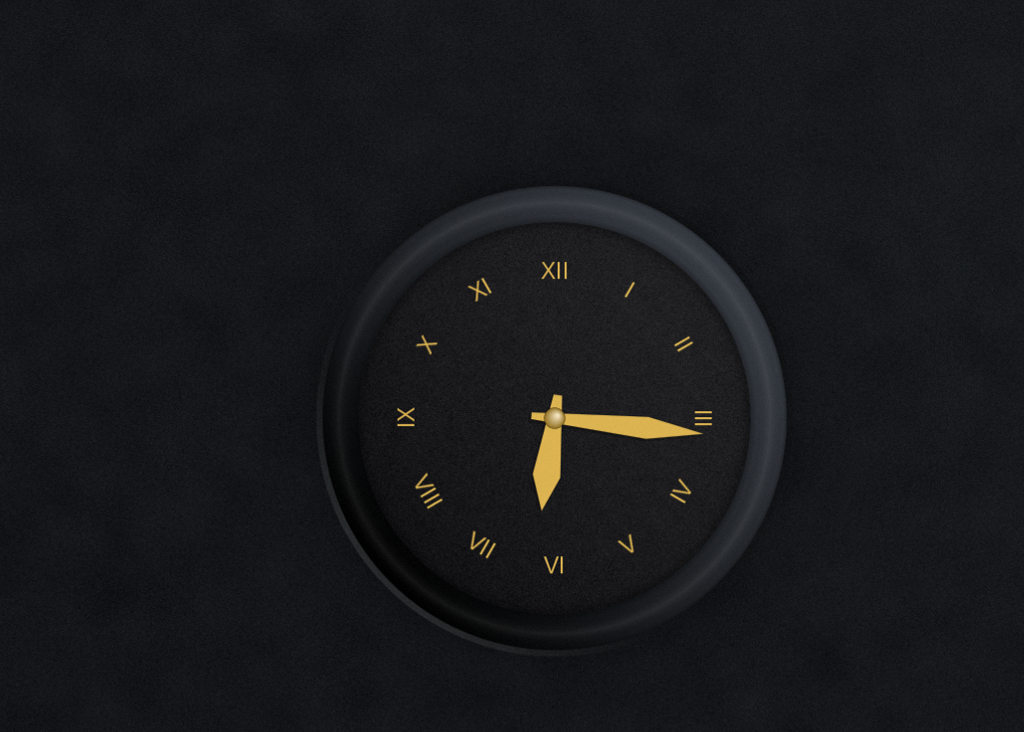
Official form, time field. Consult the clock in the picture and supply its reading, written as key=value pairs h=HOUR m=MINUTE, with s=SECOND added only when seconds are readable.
h=6 m=16
